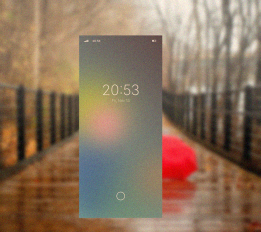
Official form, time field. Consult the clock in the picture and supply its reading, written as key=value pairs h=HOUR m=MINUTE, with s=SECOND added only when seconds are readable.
h=20 m=53
